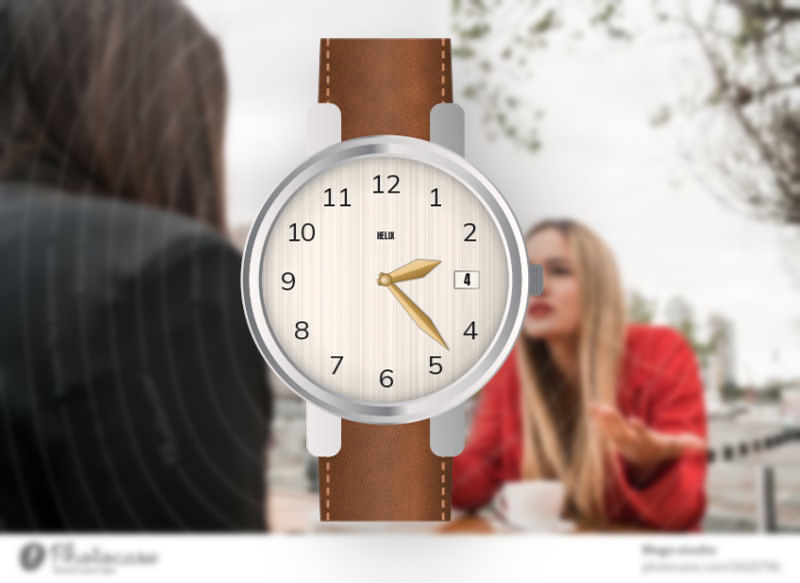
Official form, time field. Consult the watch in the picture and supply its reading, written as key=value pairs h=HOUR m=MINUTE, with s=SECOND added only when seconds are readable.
h=2 m=23
